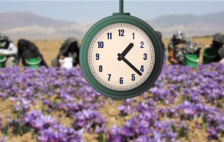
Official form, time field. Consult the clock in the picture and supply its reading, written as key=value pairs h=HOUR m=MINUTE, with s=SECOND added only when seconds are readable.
h=1 m=22
